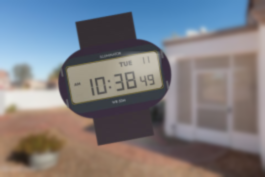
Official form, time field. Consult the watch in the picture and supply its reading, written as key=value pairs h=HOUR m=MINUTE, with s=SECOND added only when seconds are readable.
h=10 m=38 s=49
